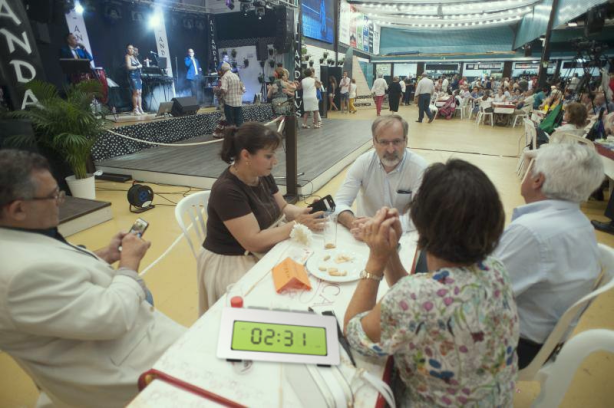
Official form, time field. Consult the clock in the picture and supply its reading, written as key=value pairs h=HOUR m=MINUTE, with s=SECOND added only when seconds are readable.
h=2 m=31
